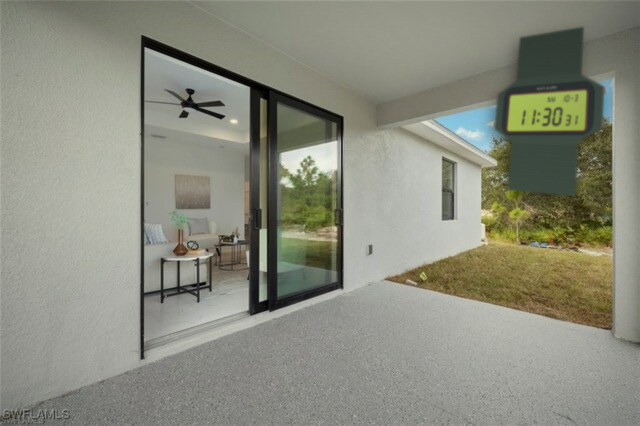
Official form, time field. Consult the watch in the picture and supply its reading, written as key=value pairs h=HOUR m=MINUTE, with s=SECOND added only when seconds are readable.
h=11 m=30
